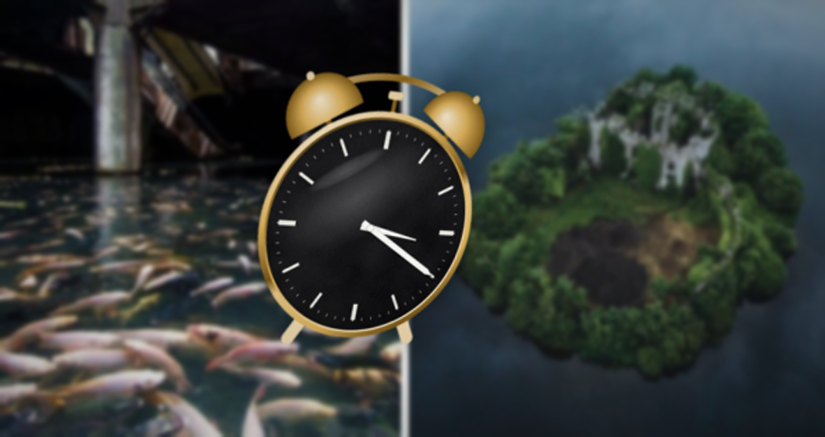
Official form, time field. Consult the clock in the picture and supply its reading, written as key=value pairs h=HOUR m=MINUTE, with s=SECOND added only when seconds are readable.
h=3 m=20
